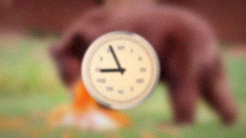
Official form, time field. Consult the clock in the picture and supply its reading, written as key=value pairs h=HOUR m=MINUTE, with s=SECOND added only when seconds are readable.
h=8 m=56
